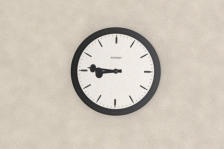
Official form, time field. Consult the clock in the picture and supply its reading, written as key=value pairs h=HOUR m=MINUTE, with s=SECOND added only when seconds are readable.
h=8 m=46
